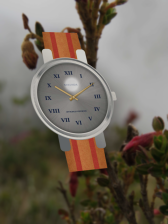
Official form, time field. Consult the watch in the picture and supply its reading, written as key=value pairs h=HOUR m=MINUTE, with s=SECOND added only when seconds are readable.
h=10 m=10
